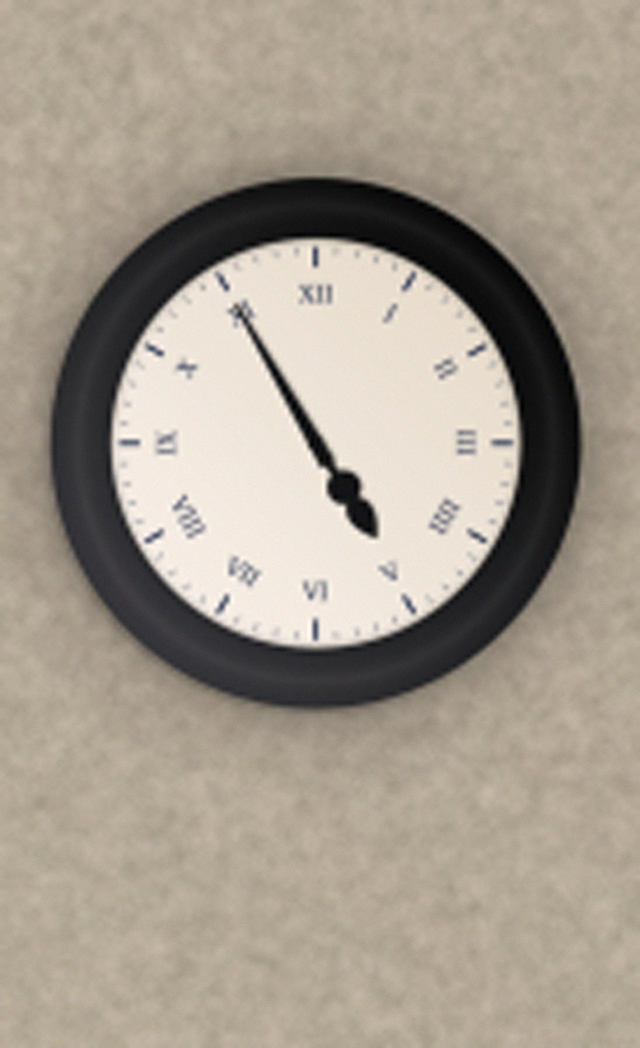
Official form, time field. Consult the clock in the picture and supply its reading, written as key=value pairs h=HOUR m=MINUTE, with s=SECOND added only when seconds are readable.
h=4 m=55
